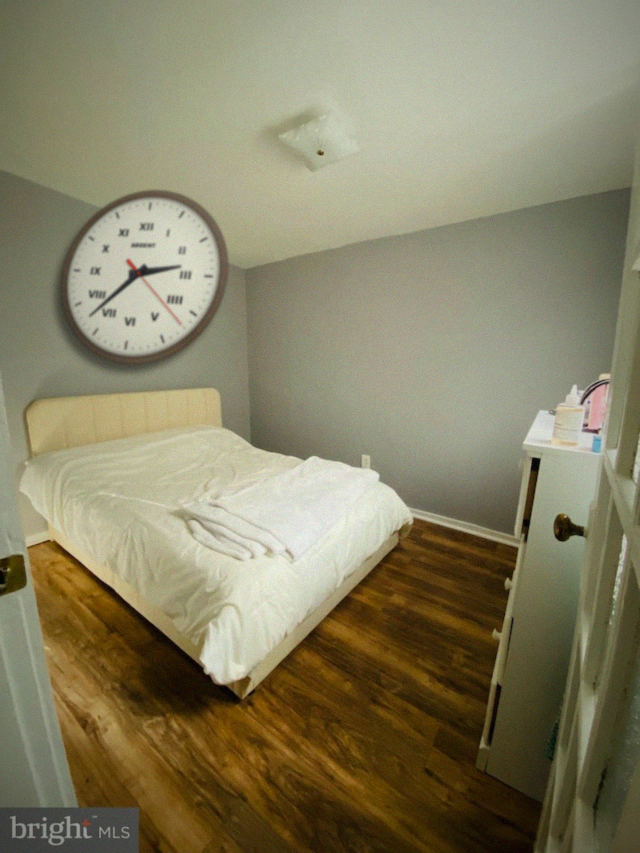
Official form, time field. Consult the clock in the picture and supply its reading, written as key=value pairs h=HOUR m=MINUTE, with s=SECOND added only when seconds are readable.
h=2 m=37 s=22
